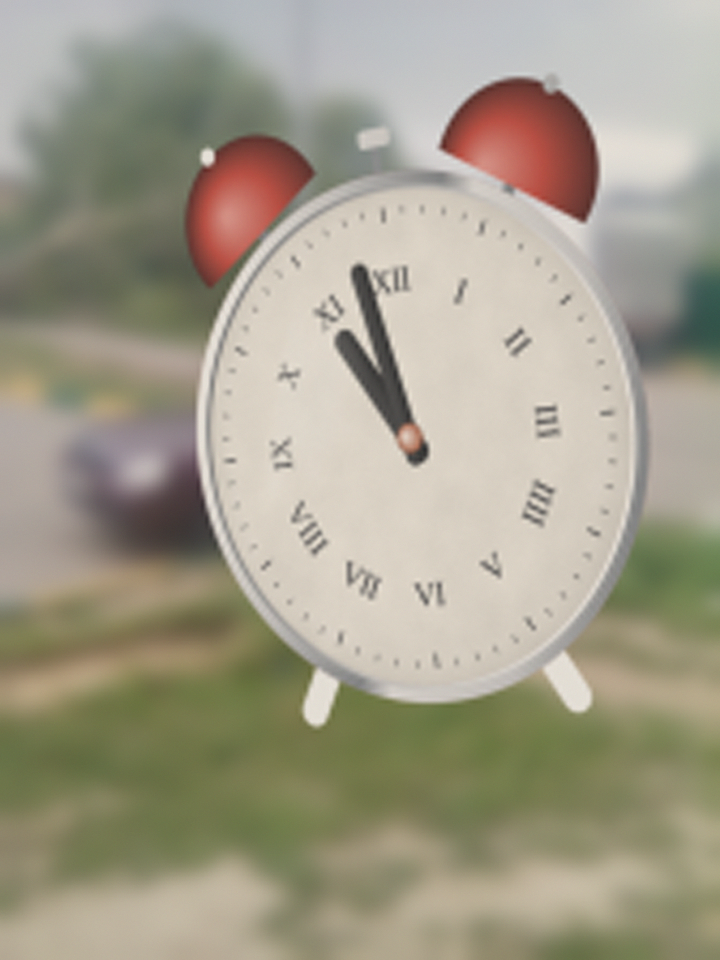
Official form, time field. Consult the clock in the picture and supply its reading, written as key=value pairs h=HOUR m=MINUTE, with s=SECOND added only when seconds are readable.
h=10 m=58
